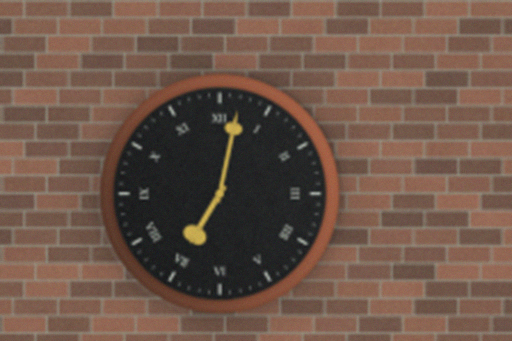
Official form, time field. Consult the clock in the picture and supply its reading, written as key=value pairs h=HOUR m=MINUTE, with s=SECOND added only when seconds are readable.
h=7 m=2
